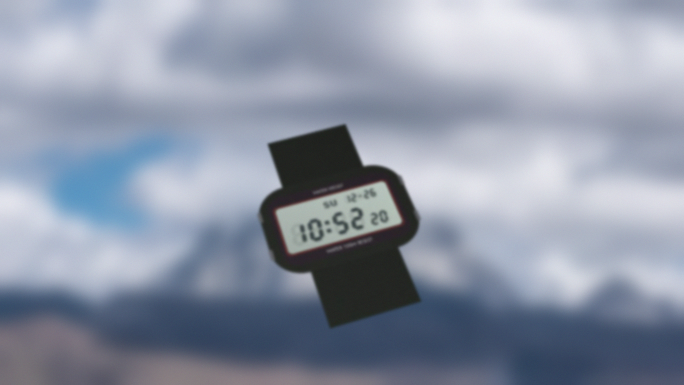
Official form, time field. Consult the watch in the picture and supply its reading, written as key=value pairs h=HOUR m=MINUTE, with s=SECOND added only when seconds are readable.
h=10 m=52 s=20
